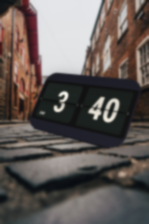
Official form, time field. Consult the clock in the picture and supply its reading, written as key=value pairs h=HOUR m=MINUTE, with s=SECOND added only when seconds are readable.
h=3 m=40
